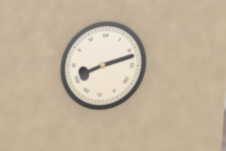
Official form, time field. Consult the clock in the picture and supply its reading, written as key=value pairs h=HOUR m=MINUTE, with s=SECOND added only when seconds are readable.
h=8 m=12
